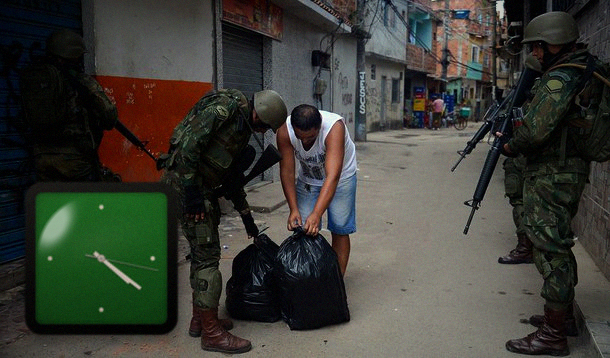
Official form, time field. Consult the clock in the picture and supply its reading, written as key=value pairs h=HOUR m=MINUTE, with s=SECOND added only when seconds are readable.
h=4 m=21 s=17
